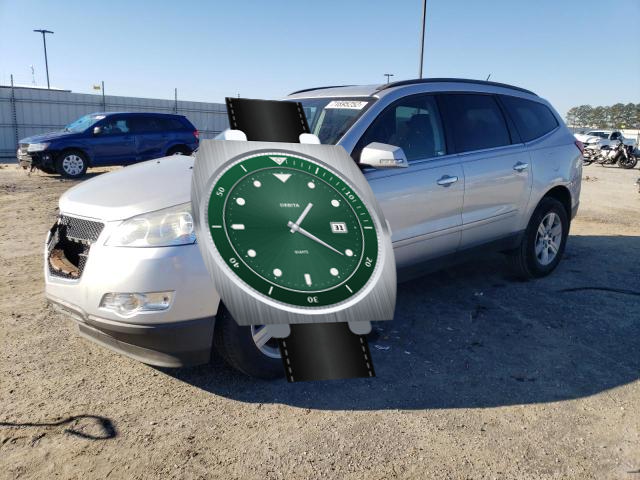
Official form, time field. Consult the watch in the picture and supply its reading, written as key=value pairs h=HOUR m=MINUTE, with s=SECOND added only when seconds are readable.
h=1 m=21
